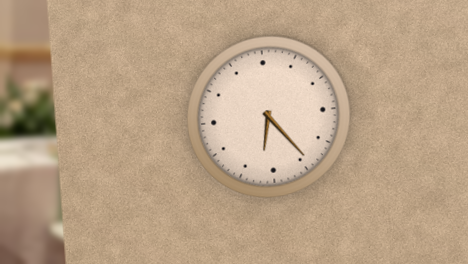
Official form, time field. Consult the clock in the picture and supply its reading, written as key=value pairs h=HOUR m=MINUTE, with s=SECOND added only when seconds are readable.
h=6 m=24
